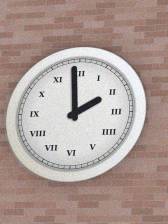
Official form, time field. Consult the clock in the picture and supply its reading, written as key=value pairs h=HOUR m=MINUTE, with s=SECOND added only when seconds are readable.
h=1 m=59
